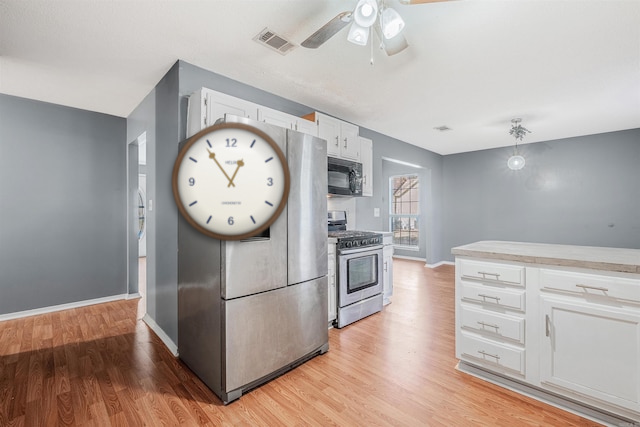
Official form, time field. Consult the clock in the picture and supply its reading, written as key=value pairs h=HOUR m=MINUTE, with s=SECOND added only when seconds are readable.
h=12 m=54
